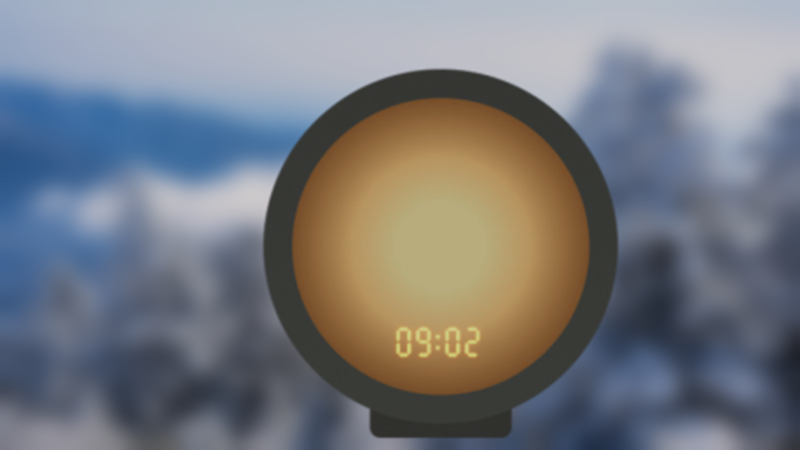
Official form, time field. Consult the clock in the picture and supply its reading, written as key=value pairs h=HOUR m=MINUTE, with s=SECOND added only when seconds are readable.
h=9 m=2
